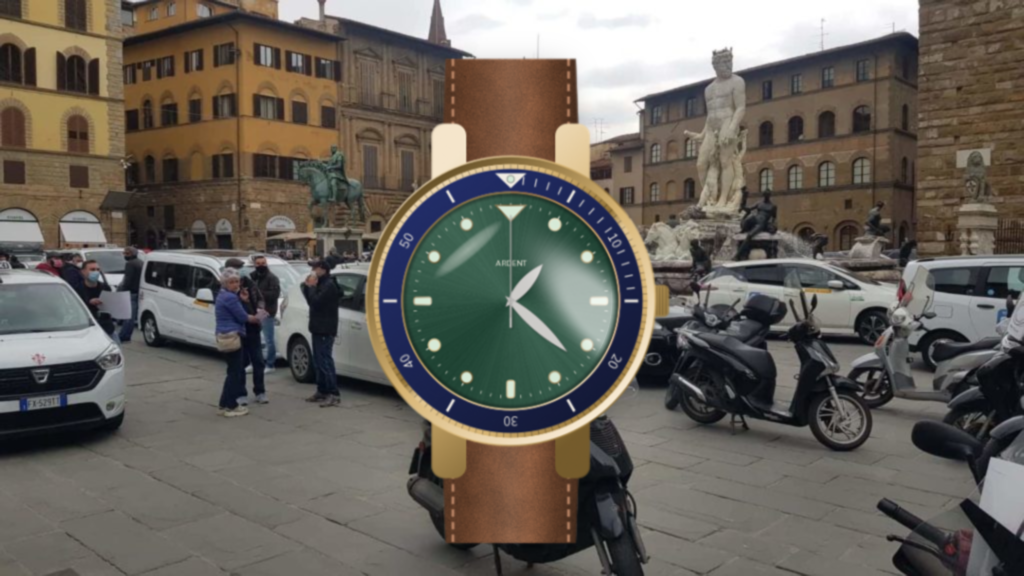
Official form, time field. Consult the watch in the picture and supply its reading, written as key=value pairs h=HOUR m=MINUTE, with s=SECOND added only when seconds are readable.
h=1 m=22 s=0
